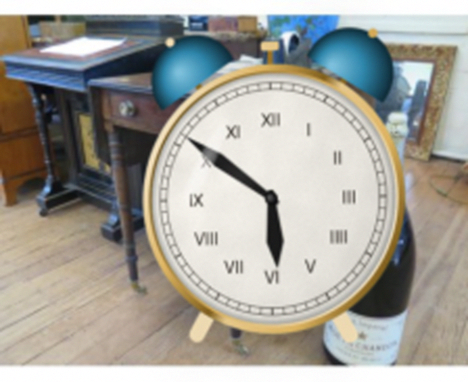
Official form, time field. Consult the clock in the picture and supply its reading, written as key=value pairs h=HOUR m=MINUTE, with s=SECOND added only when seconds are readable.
h=5 m=51
